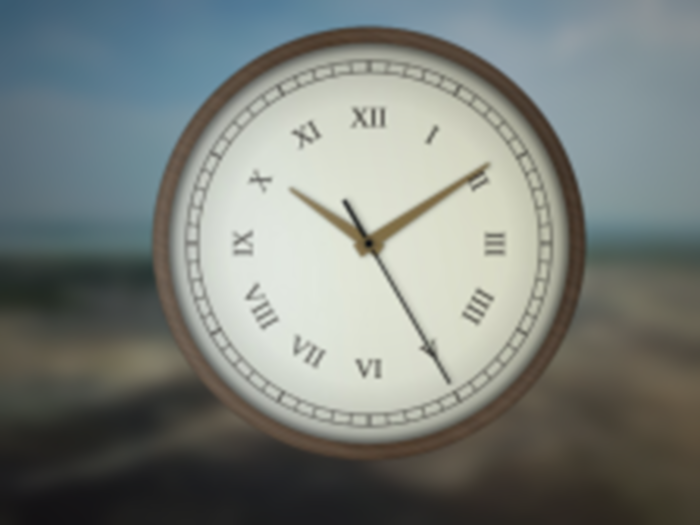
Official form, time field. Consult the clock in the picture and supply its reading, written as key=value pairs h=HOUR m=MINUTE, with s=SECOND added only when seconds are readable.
h=10 m=9 s=25
